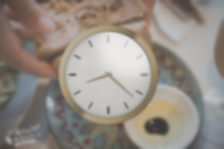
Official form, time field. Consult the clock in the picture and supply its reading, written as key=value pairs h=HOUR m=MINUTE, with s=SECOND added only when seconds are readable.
h=8 m=22
